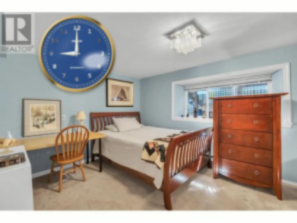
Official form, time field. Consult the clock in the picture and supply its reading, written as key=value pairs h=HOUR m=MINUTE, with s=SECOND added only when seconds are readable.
h=9 m=0
